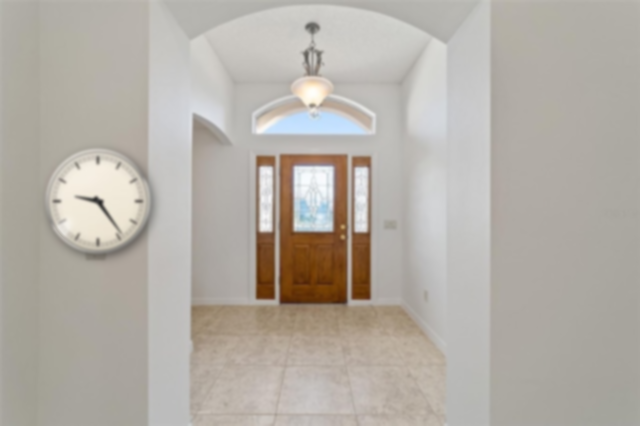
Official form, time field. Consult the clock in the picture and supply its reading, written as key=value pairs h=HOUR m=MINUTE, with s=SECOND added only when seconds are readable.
h=9 m=24
